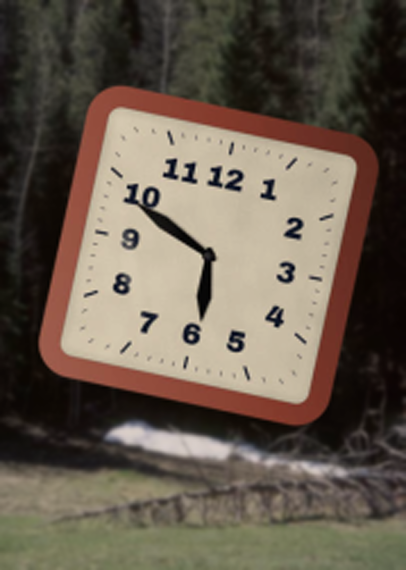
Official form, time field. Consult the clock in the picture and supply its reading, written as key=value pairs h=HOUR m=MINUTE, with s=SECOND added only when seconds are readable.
h=5 m=49
